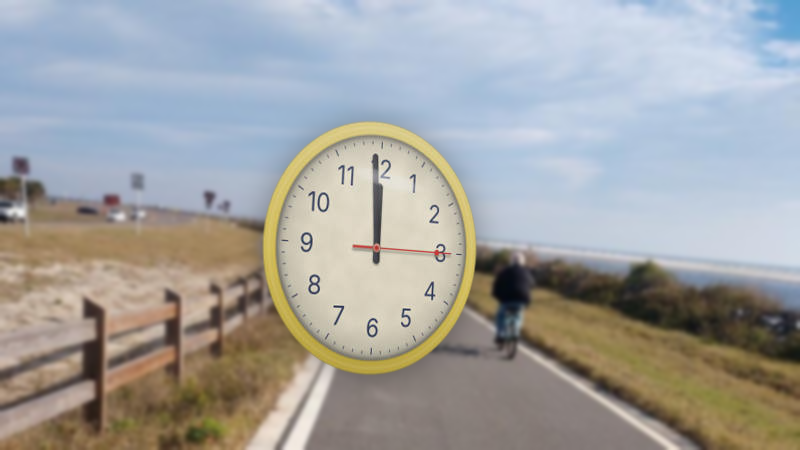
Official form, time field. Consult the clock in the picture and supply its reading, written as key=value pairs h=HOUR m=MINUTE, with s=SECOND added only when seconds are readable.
h=11 m=59 s=15
